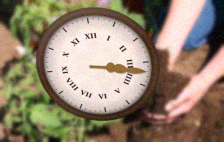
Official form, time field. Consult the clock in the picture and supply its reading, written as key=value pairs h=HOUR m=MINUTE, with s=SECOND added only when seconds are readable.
h=3 m=17
